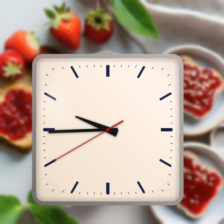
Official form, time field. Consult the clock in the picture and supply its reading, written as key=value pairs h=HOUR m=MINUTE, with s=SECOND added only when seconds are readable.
h=9 m=44 s=40
